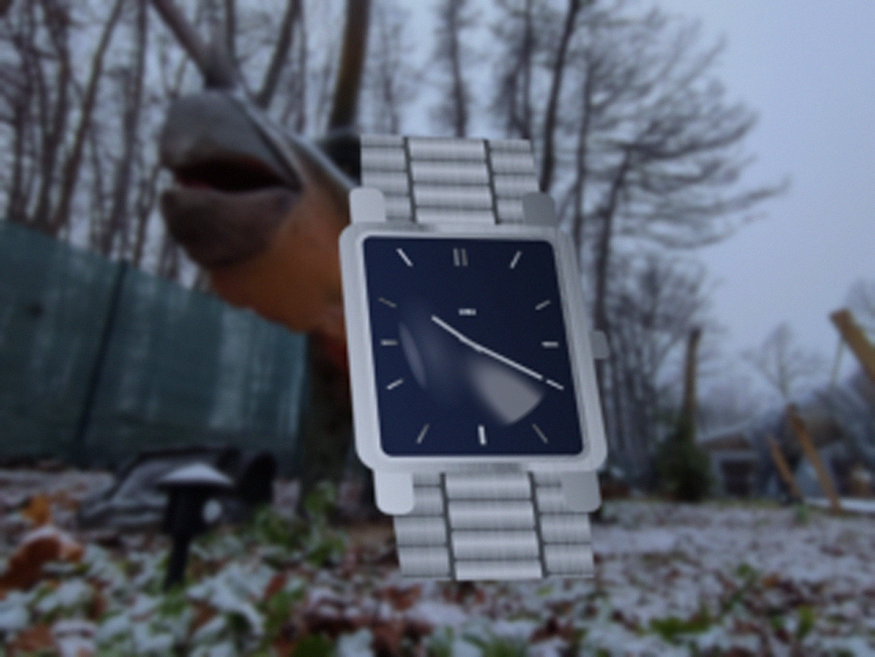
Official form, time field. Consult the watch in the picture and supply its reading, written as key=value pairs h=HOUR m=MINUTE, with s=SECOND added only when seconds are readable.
h=10 m=20
